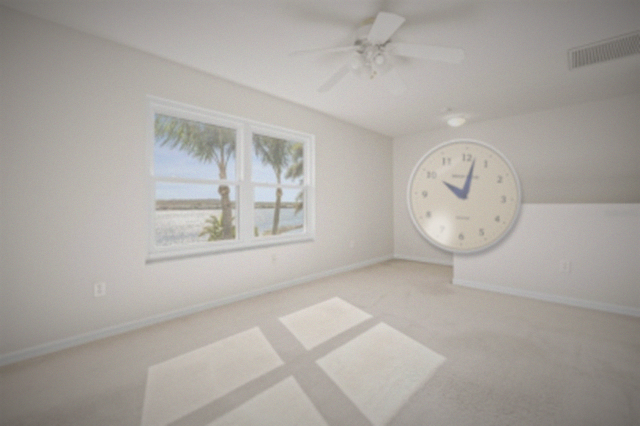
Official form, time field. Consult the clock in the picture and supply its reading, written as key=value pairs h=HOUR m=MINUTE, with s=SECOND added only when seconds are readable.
h=10 m=2
